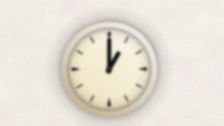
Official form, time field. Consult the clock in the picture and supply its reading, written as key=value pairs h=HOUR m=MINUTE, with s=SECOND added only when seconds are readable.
h=1 m=0
